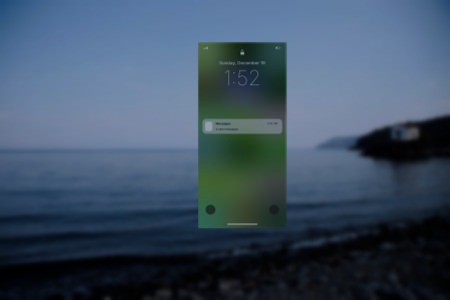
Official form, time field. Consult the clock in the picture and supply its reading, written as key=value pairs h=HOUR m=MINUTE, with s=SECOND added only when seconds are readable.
h=1 m=52
